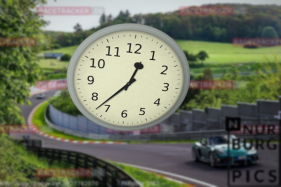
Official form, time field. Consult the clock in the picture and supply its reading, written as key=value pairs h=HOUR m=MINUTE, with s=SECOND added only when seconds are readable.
h=12 m=37
